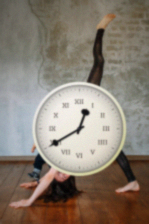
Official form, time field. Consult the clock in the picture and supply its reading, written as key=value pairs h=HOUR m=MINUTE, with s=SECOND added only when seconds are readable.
h=12 m=40
